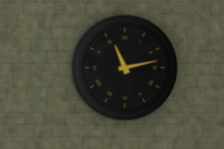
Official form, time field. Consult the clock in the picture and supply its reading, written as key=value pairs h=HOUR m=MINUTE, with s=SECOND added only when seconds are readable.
h=11 m=13
